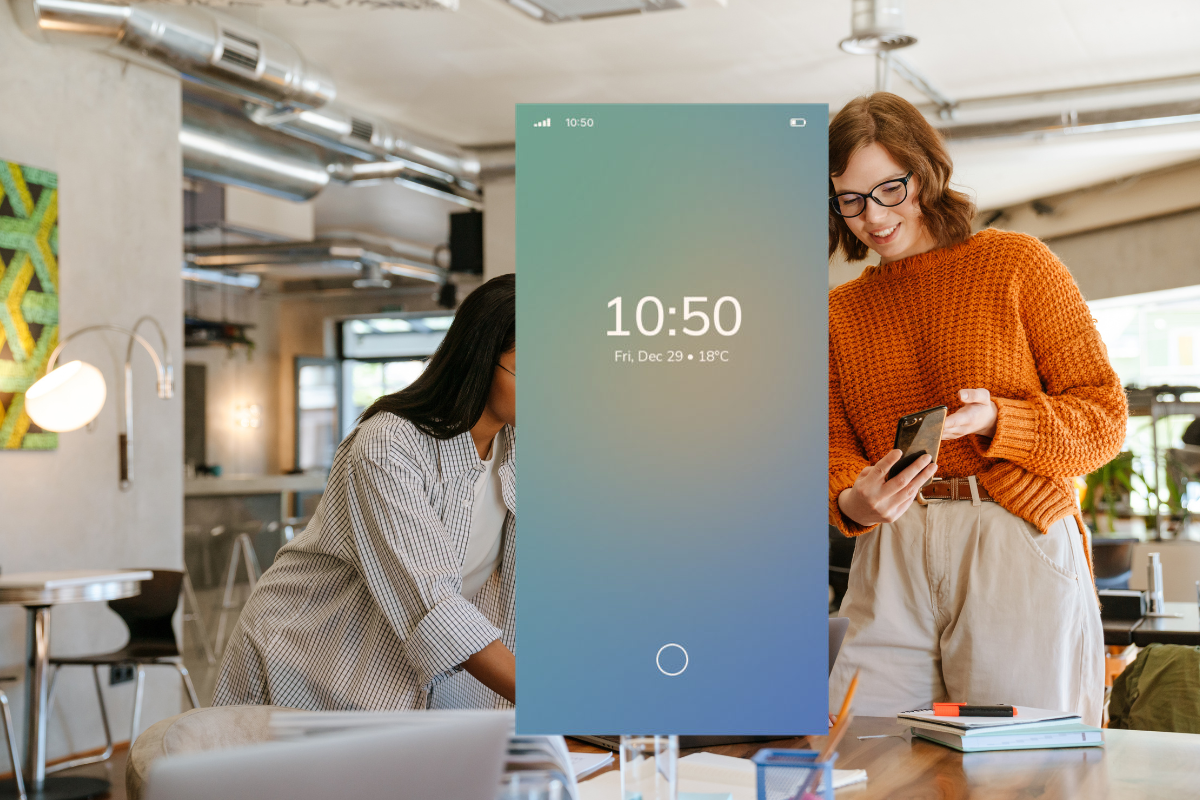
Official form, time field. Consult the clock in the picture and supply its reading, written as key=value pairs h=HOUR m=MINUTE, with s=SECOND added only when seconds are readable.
h=10 m=50
